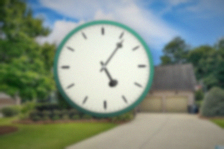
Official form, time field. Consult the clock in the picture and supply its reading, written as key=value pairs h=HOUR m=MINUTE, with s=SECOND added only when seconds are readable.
h=5 m=6
